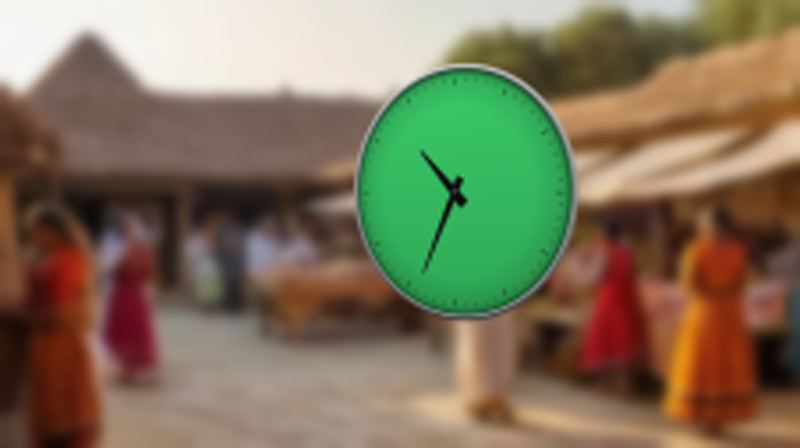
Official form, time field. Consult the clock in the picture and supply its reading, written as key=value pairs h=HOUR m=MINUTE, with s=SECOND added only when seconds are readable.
h=10 m=34
